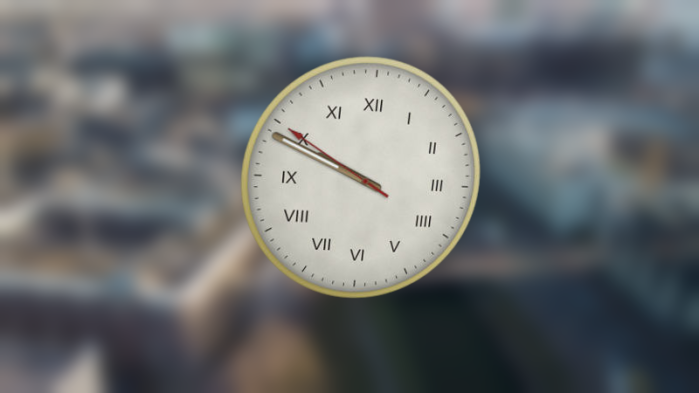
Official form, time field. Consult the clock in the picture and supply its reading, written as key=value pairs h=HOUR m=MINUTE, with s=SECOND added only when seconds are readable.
h=9 m=48 s=50
